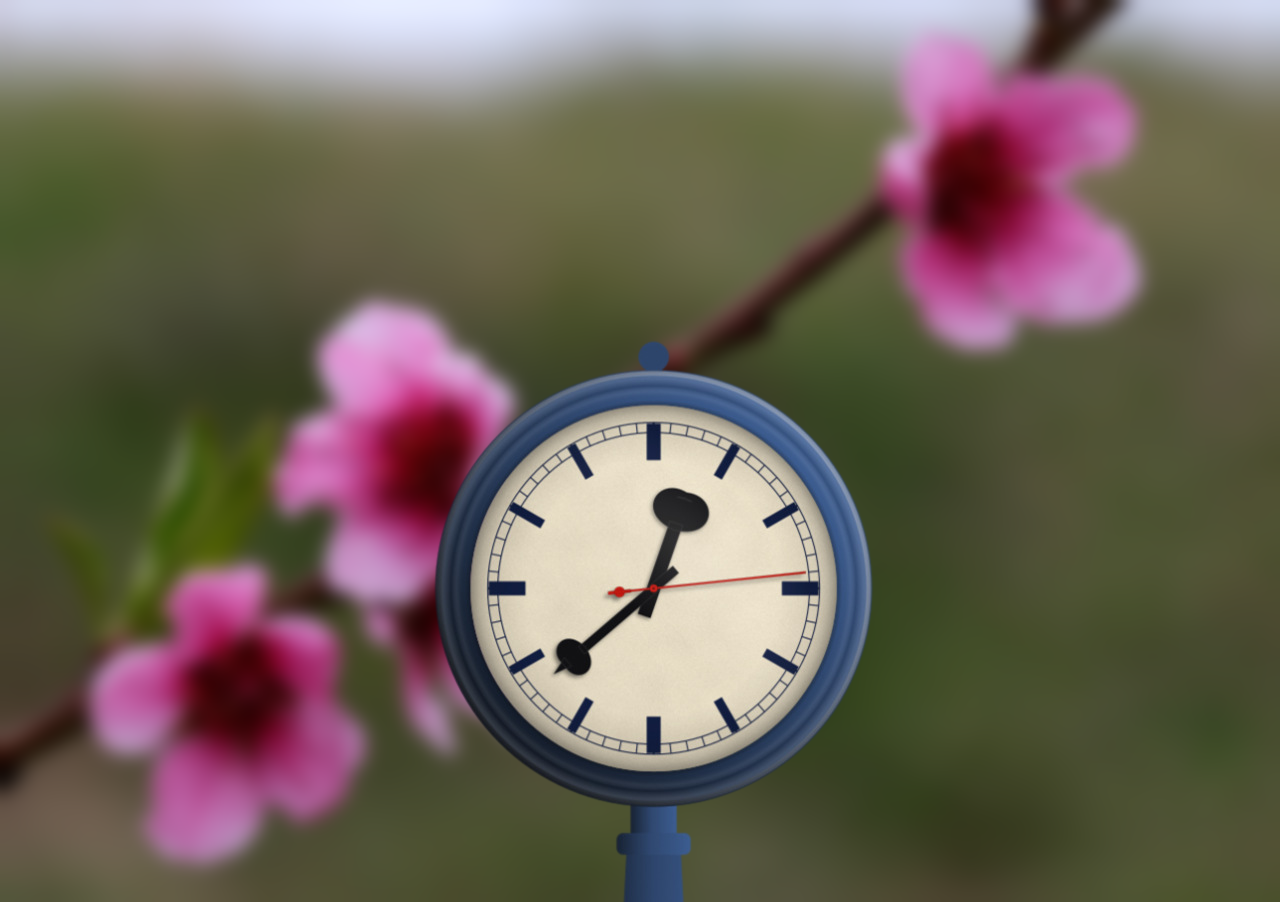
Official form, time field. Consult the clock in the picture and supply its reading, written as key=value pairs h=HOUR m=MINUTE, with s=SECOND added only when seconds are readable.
h=12 m=38 s=14
